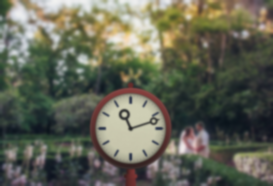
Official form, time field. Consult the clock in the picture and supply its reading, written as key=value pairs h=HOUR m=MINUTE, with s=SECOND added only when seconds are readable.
h=11 m=12
